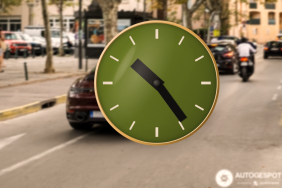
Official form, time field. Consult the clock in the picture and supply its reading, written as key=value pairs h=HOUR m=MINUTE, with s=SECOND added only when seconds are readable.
h=10 m=24
